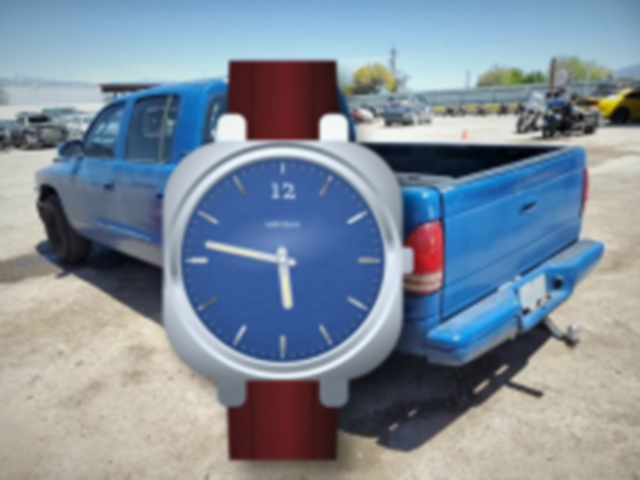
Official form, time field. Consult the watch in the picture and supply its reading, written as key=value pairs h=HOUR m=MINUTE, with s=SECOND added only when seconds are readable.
h=5 m=47
